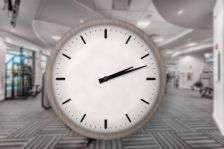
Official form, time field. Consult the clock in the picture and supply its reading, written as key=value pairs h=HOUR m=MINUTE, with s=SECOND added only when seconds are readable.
h=2 m=12
